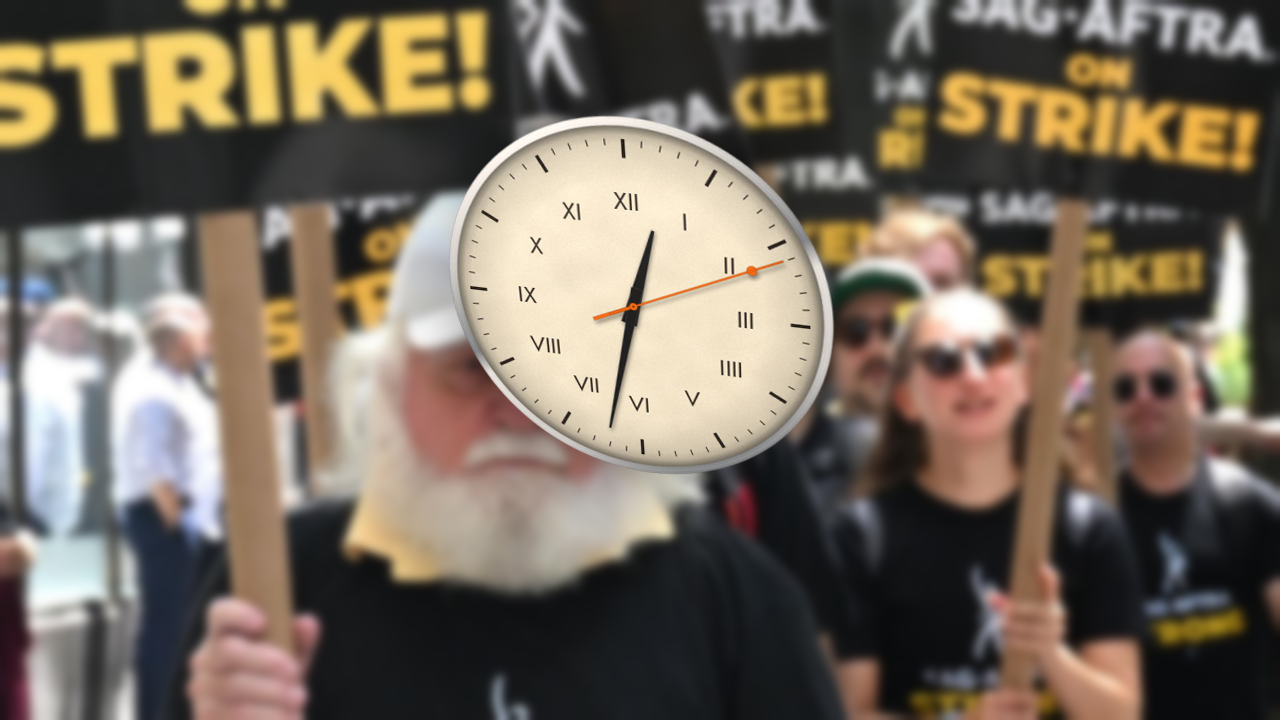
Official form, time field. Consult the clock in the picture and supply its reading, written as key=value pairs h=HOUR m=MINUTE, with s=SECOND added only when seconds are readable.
h=12 m=32 s=11
